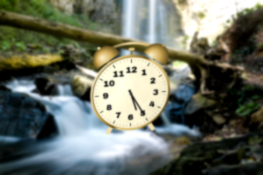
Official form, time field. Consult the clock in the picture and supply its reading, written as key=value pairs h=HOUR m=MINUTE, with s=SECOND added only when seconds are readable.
h=5 m=25
